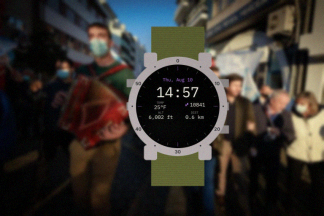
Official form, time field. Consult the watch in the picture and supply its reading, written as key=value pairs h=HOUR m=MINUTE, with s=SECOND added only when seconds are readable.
h=14 m=57
